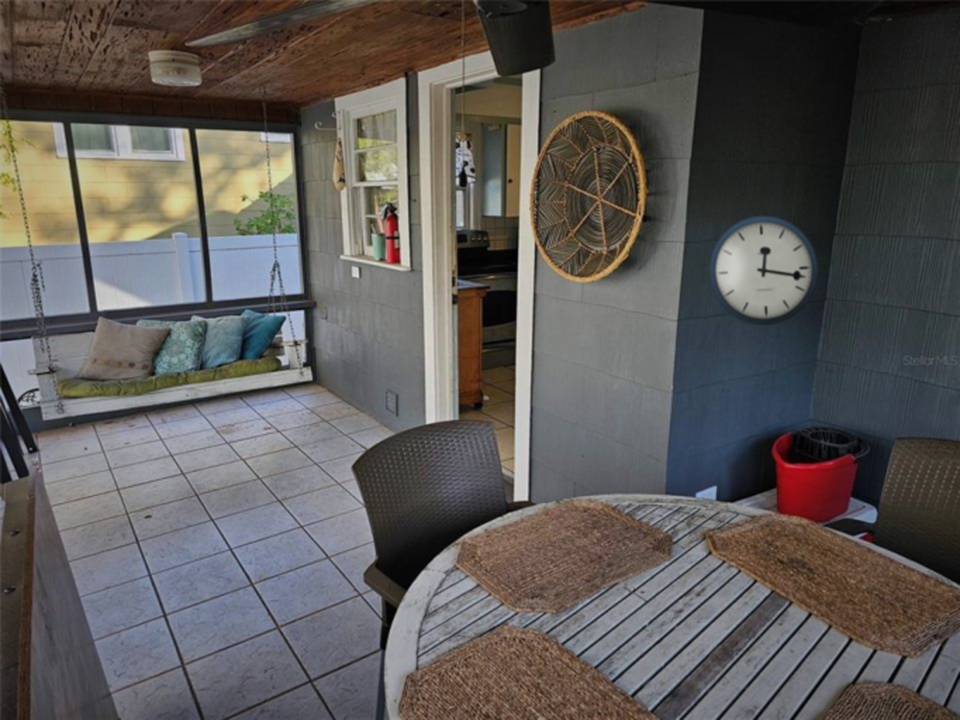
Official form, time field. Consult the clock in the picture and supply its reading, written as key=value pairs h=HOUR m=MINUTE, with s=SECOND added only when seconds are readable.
h=12 m=17
